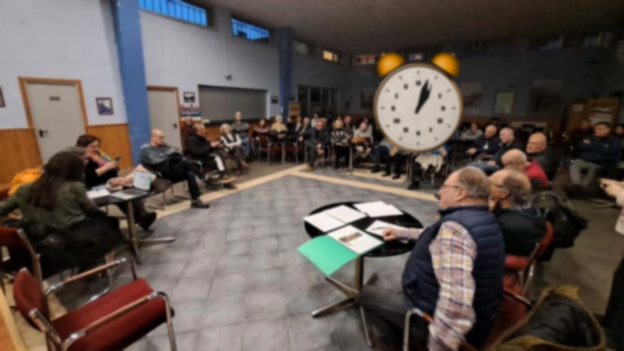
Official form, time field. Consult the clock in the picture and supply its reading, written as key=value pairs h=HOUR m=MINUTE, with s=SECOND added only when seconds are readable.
h=1 m=3
